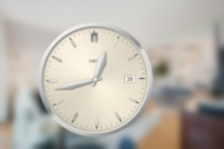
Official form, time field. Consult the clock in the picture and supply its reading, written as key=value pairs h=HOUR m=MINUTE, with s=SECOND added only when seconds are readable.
h=12 m=43
